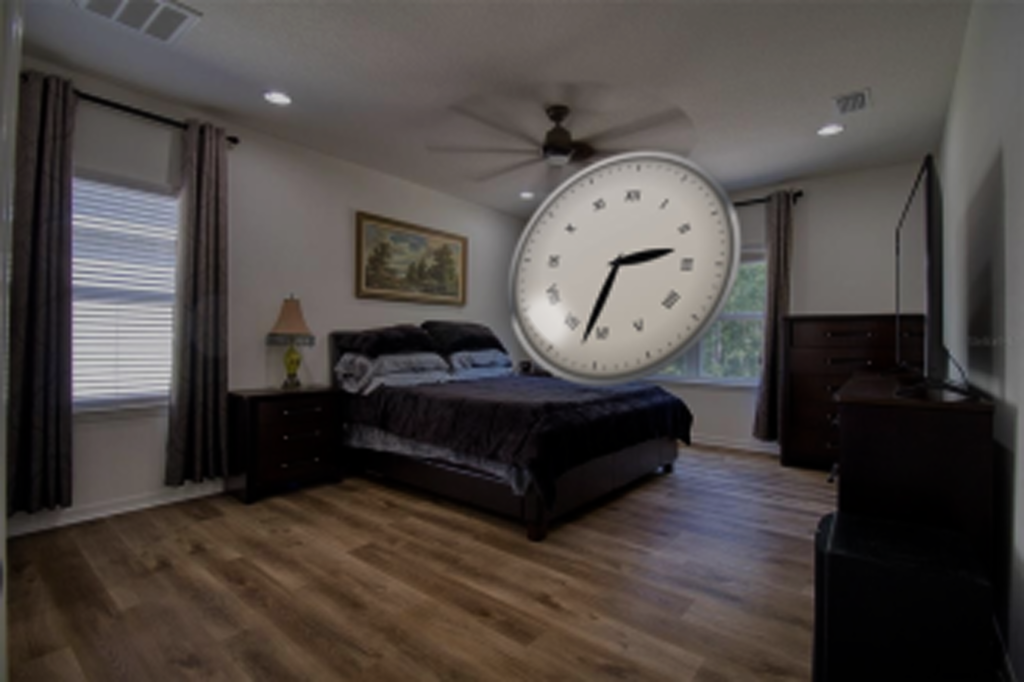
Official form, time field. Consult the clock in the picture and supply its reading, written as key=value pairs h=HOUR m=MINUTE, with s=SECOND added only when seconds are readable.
h=2 m=32
